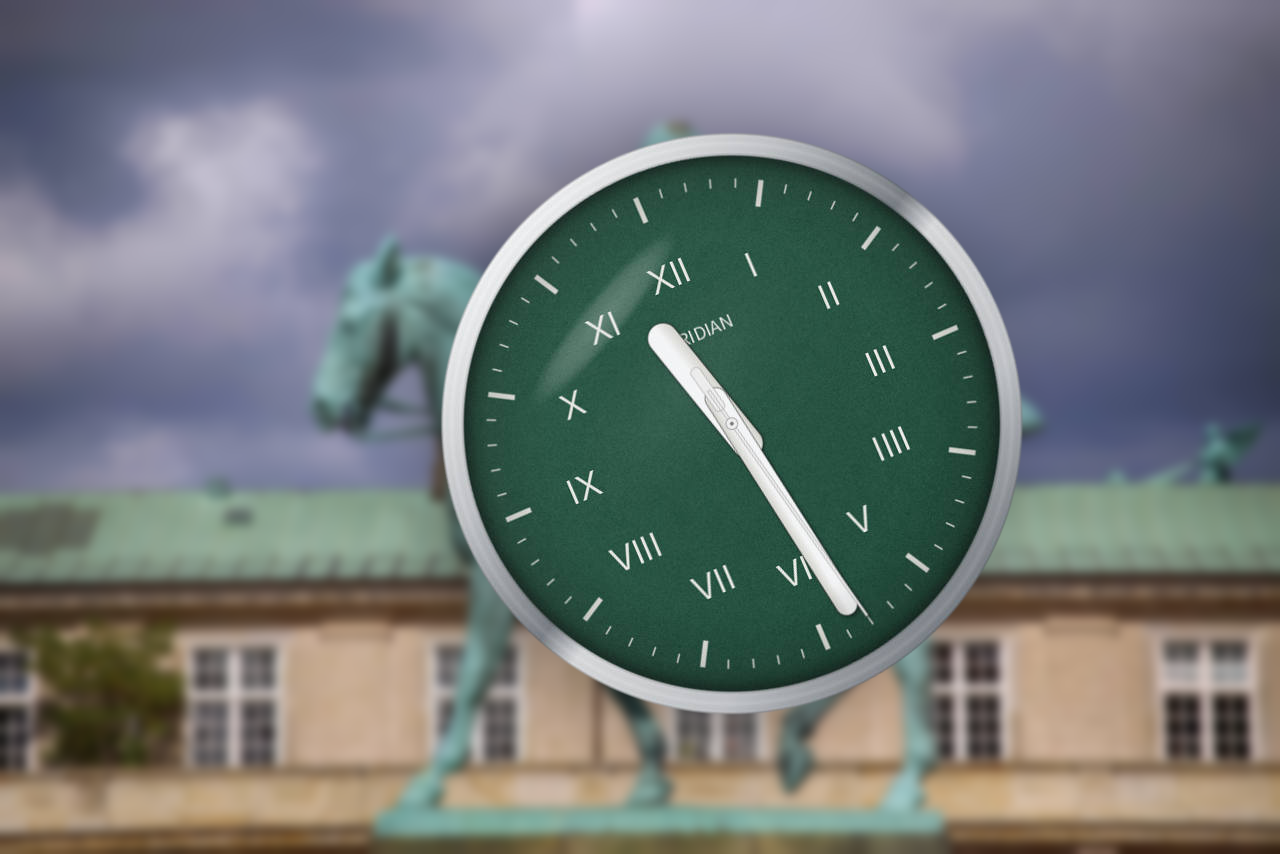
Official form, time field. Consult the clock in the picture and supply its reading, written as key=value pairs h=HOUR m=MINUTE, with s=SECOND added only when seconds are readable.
h=11 m=28 s=28
